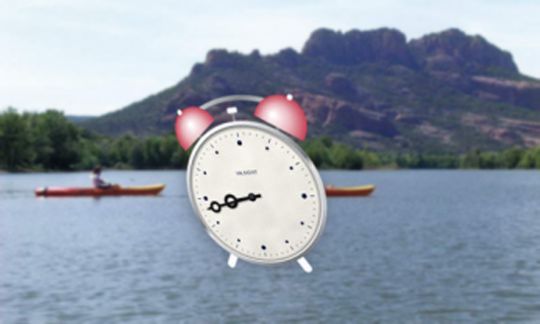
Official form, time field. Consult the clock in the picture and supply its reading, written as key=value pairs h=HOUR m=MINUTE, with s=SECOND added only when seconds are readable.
h=8 m=43
